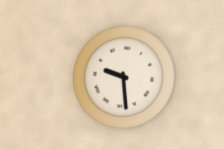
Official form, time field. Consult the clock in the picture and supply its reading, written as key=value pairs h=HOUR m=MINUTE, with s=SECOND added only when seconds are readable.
h=9 m=28
